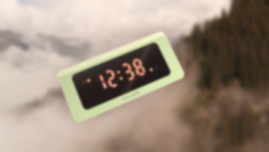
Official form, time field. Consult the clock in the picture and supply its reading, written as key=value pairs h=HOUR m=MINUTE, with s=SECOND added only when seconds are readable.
h=12 m=38
